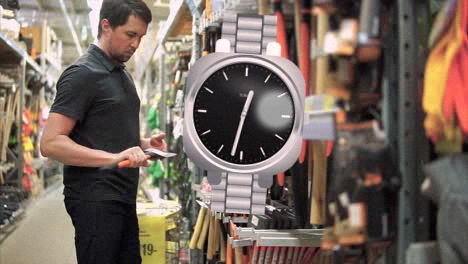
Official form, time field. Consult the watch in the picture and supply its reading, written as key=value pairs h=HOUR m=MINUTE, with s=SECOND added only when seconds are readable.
h=12 m=32
